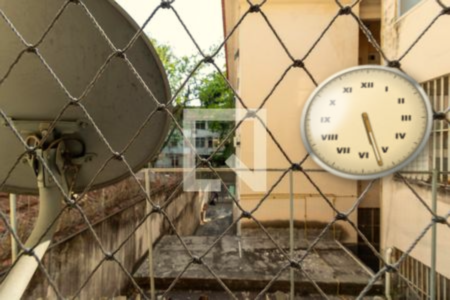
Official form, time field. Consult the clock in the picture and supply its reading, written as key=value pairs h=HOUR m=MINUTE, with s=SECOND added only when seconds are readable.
h=5 m=27
